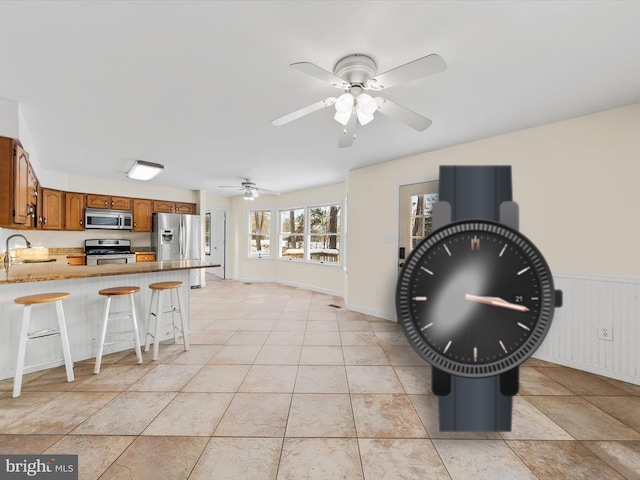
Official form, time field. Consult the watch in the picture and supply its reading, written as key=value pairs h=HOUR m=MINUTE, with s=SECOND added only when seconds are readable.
h=3 m=17
